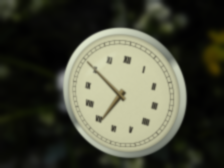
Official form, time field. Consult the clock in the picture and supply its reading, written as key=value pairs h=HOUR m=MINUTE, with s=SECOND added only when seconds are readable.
h=6 m=50
